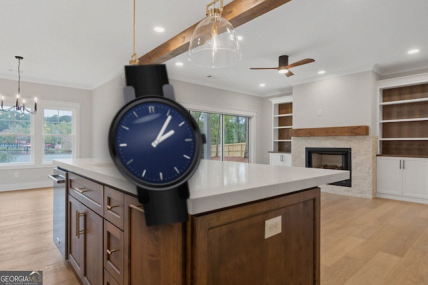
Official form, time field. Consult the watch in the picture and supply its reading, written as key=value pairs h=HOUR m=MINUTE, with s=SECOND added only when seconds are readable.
h=2 m=6
